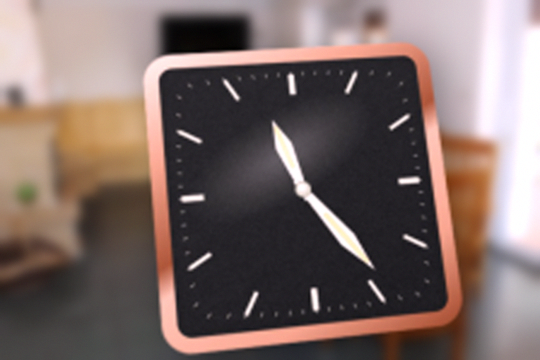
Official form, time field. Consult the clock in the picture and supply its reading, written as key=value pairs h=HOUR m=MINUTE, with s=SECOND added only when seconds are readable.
h=11 m=24
